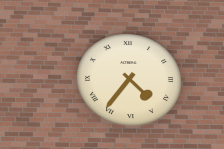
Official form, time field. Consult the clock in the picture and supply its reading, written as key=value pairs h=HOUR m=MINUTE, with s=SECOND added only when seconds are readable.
h=4 m=36
